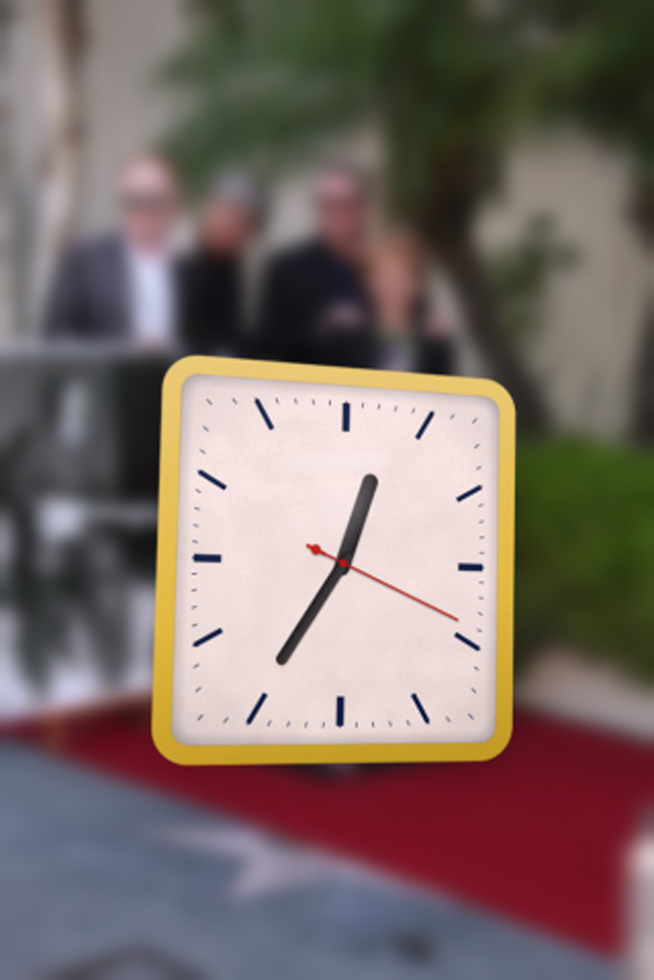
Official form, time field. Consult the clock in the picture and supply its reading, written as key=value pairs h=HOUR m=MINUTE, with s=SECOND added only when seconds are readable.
h=12 m=35 s=19
